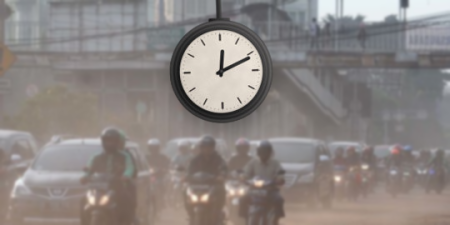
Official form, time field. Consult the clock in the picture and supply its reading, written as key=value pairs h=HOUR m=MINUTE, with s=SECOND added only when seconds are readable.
h=12 m=11
